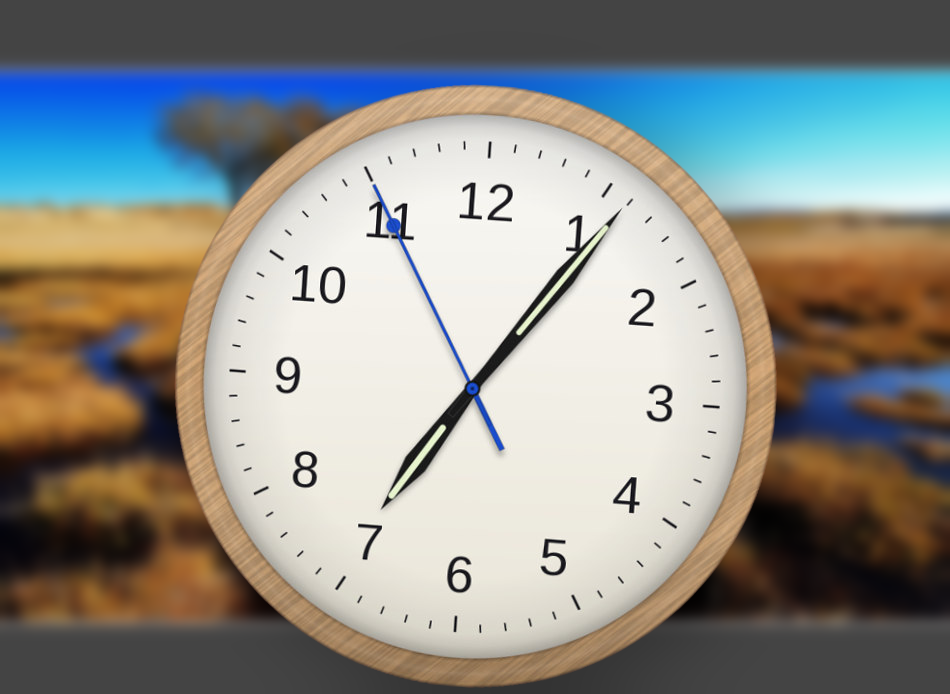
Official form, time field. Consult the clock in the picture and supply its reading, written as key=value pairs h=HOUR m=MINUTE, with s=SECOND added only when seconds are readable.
h=7 m=5 s=55
